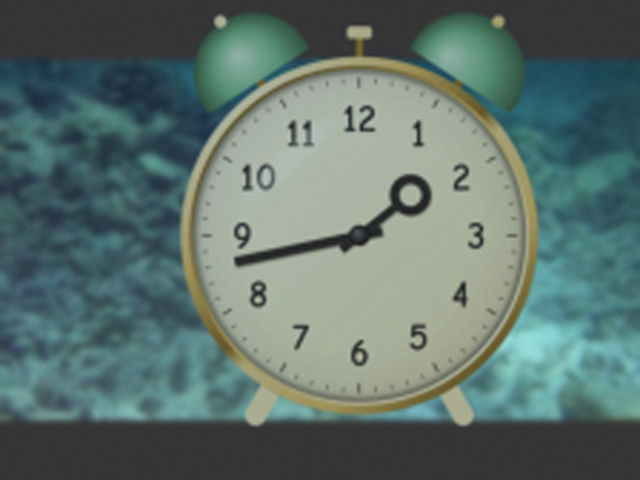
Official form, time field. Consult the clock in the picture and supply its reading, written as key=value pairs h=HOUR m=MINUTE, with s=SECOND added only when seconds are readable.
h=1 m=43
